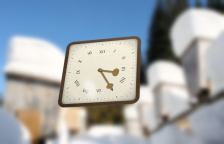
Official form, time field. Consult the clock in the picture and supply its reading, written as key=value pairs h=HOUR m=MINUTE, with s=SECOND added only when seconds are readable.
h=3 m=25
